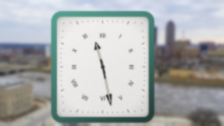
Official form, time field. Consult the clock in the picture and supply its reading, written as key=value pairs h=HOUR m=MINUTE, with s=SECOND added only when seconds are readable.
h=11 m=28
